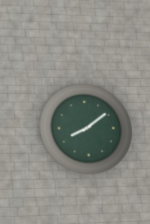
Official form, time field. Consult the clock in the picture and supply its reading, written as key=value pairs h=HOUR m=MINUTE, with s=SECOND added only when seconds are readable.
h=8 m=9
